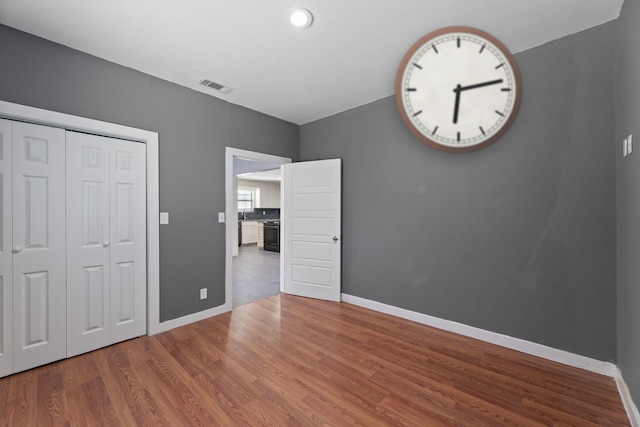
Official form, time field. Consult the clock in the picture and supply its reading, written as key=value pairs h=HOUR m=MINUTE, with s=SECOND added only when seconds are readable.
h=6 m=13
